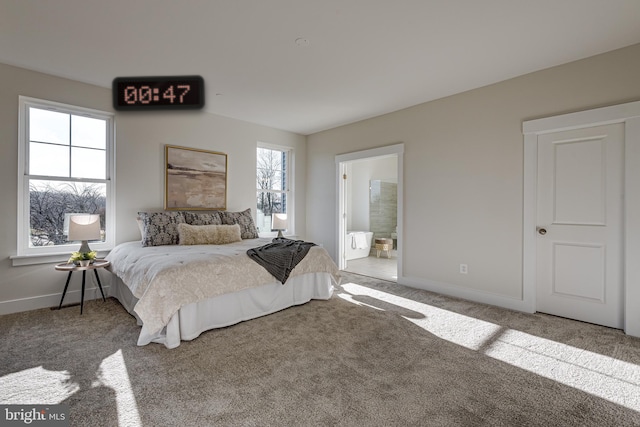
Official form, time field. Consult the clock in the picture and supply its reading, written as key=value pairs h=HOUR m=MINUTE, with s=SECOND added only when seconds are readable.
h=0 m=47
